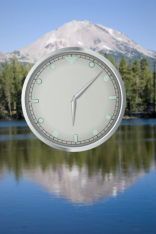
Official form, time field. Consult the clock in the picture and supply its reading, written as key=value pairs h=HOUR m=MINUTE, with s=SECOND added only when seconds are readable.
h=6 m=8
